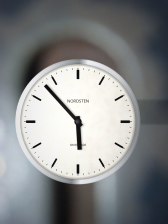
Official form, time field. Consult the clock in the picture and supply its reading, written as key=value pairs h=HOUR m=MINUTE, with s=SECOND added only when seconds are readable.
h=5 m=53
